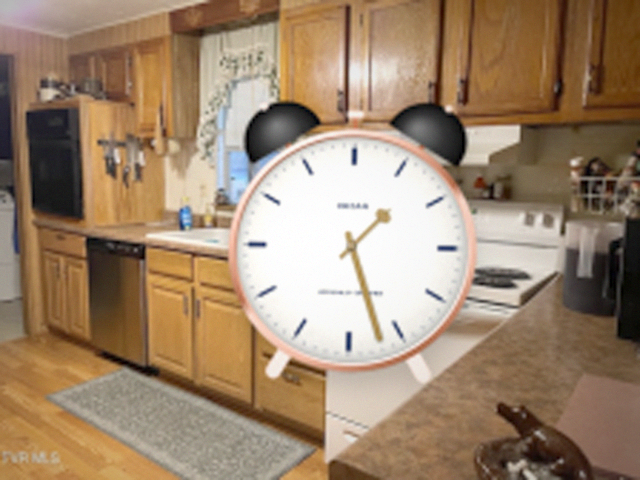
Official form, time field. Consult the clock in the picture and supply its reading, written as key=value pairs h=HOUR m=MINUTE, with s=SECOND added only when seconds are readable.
h=1 m=27
